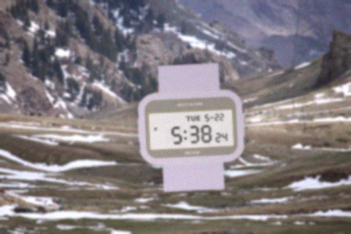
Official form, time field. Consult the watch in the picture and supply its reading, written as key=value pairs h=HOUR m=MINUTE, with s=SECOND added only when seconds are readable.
h=5 m=38
